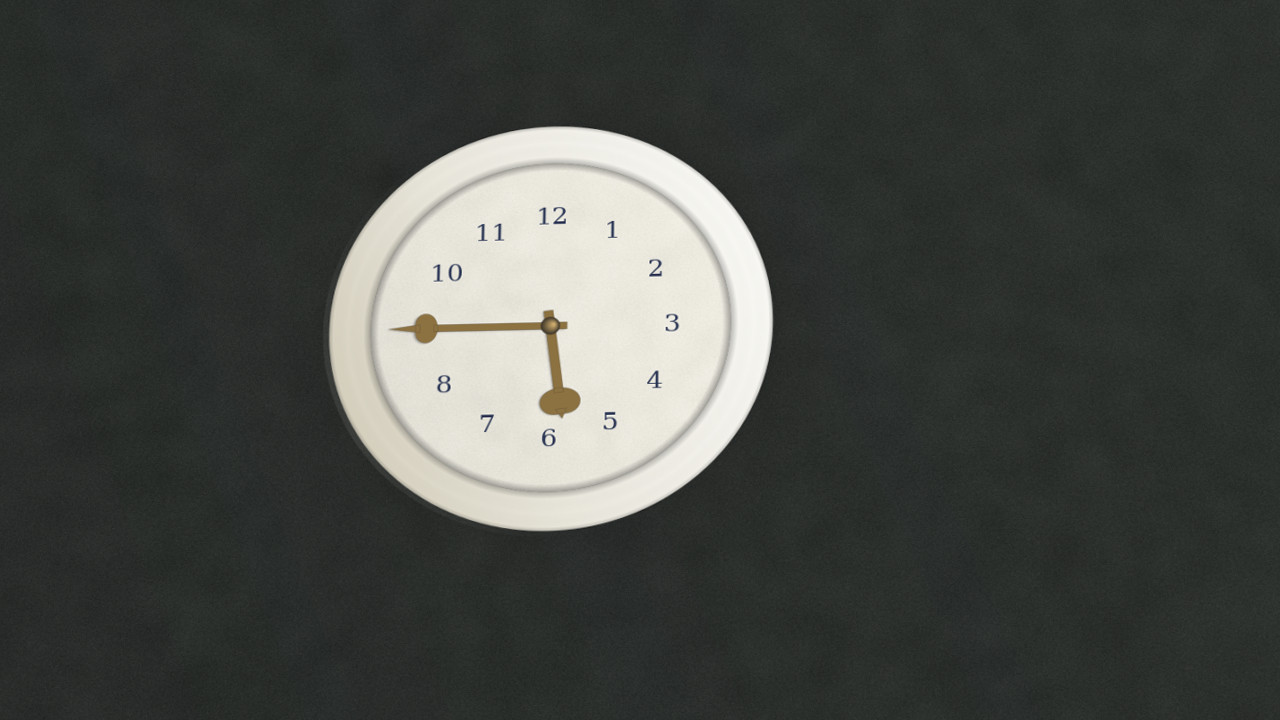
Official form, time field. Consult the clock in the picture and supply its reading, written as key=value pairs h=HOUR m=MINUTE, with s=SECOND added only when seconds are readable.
h=5 m=45
